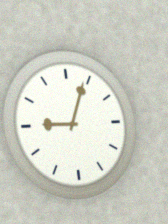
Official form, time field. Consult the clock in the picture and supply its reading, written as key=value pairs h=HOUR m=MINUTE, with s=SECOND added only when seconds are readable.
h=9 m=4
